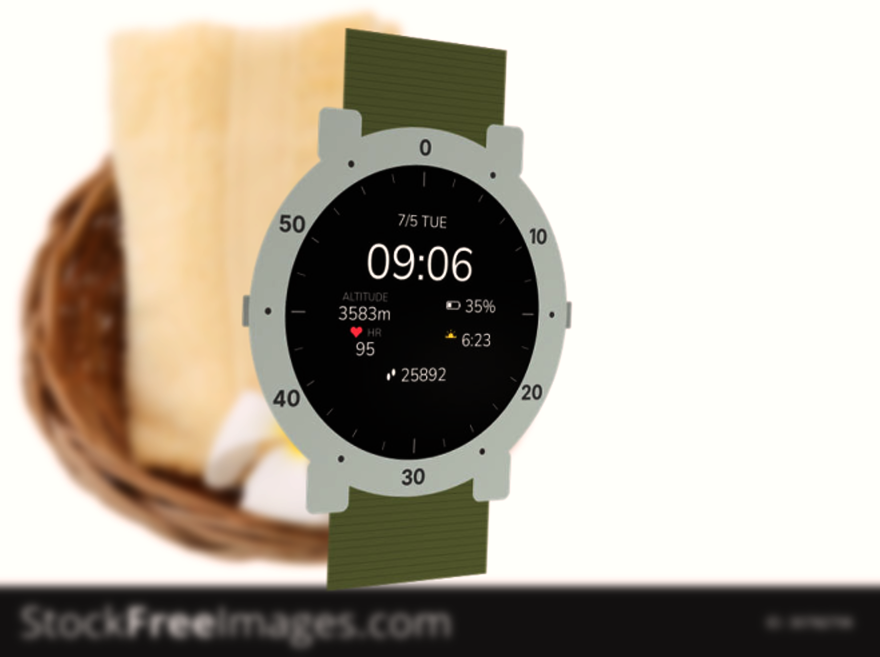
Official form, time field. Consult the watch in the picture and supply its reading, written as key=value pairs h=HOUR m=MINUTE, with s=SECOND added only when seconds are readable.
h=9 m=6
